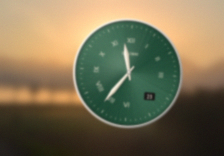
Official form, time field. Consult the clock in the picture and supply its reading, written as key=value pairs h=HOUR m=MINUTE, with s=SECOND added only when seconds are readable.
h=11 m=36
